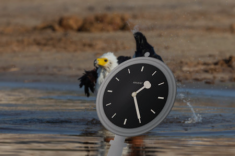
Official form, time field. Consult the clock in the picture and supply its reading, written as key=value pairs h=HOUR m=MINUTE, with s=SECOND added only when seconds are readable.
h=1 m=25
